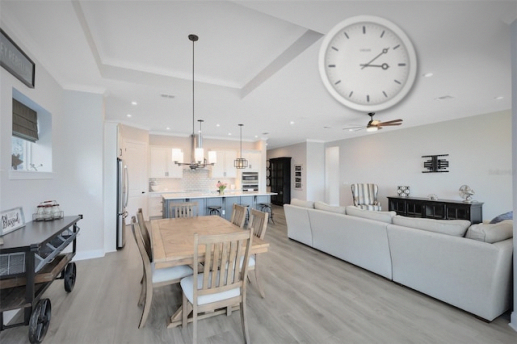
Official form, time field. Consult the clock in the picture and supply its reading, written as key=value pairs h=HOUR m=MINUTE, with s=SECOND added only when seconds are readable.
h=3 m=9
